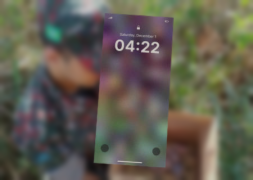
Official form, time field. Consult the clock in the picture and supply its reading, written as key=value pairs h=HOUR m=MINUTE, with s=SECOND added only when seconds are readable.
h=4 m=22
